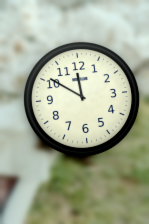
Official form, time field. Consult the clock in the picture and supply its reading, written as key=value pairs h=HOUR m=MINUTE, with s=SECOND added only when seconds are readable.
h=11 m=51
